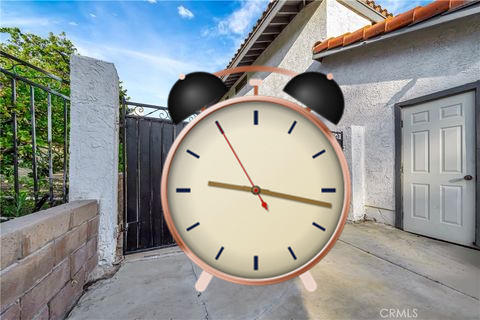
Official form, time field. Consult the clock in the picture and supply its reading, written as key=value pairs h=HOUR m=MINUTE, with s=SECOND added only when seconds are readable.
h=9 m=16 s=55
